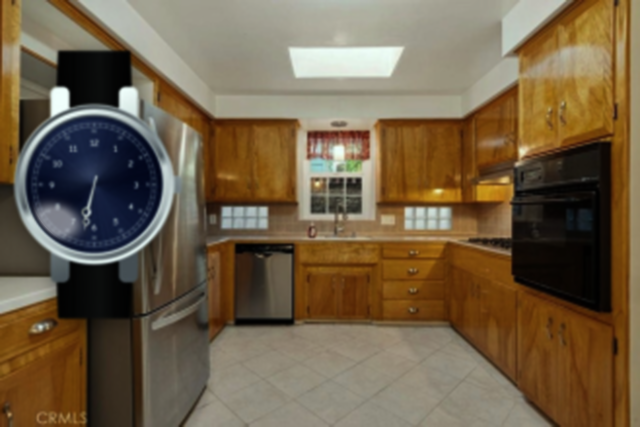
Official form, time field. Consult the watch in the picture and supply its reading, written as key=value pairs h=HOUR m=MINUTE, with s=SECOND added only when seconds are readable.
h=6 m=32
